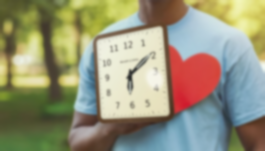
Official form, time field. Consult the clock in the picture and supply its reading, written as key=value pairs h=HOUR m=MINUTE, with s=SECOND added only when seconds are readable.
h=6 m=9
